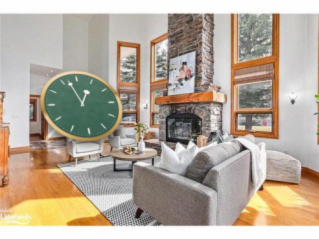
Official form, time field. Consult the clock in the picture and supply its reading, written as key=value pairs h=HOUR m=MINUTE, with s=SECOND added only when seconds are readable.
h=12 m=57
